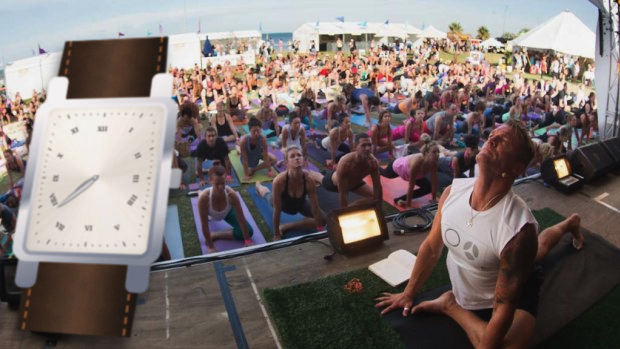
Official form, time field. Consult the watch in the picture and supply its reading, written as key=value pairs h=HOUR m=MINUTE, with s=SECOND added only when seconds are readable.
h=7 m=38
